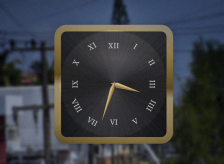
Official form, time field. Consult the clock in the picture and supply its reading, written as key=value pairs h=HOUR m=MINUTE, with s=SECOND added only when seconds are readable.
h=3 m=33
